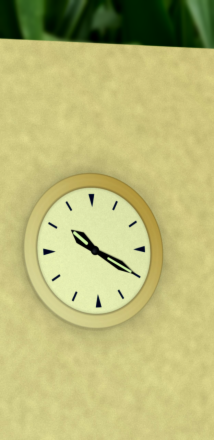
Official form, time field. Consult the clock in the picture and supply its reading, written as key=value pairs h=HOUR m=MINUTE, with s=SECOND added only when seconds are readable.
h=10 m=20
